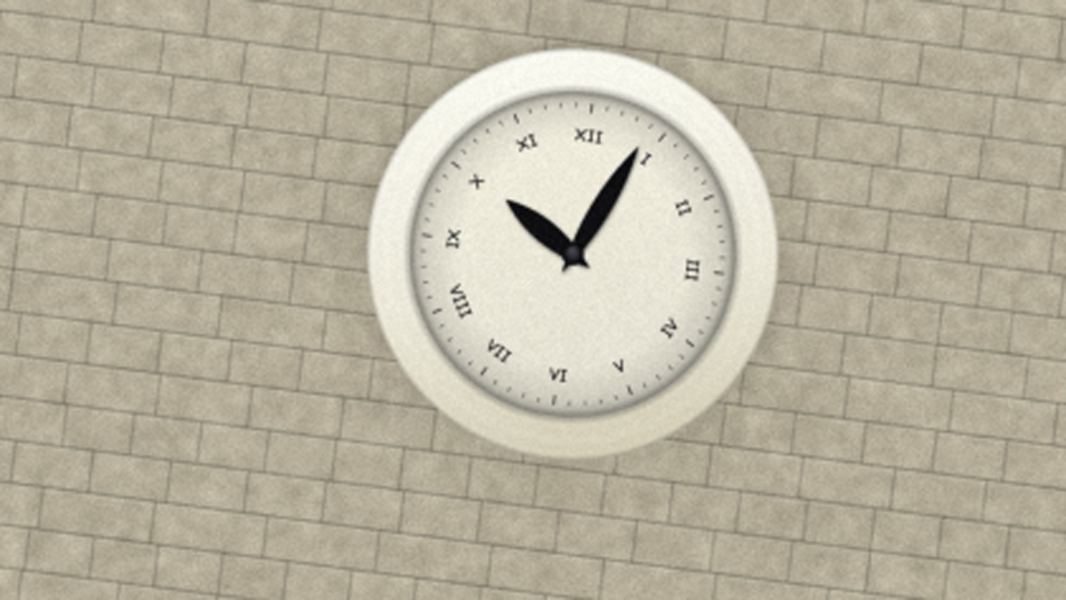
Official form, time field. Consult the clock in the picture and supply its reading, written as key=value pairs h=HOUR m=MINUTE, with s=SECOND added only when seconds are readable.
h=10 m=4
